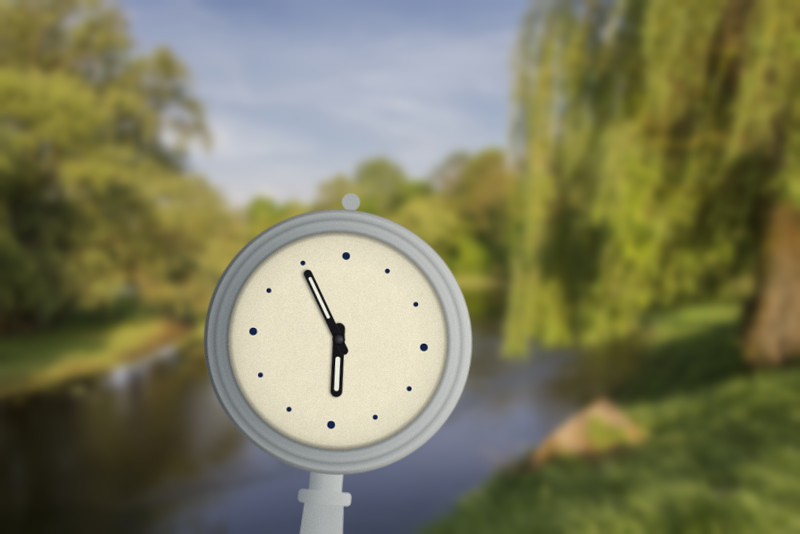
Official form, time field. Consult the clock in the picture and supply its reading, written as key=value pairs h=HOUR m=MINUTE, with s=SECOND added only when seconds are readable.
h=5 m=55
